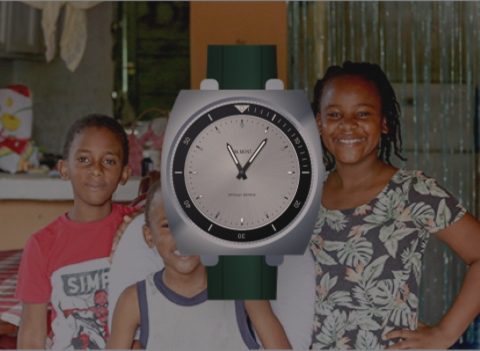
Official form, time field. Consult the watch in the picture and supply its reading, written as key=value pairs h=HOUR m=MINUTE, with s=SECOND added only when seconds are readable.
h=11 m=6
